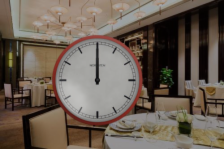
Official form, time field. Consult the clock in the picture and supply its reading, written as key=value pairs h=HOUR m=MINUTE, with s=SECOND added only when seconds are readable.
h=12 m=0
